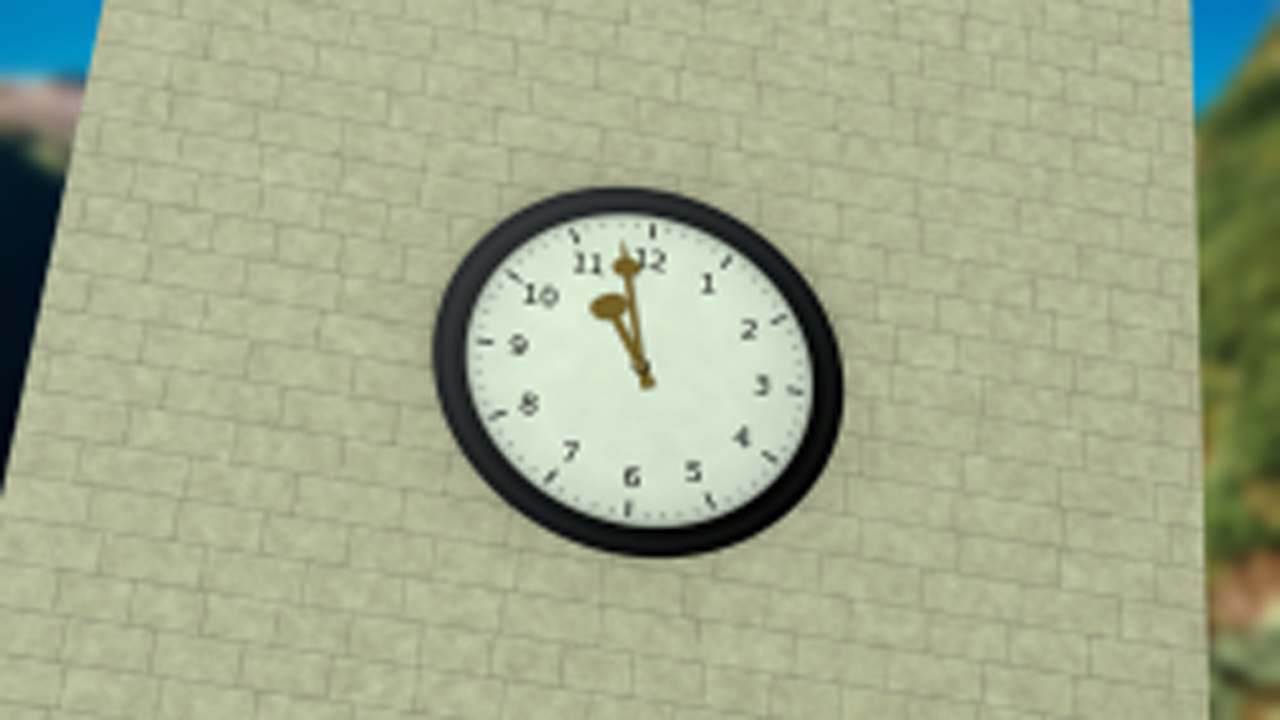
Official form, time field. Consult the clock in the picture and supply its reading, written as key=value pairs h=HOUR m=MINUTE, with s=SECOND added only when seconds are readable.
h=10 m=58
